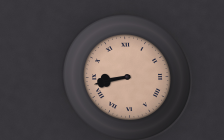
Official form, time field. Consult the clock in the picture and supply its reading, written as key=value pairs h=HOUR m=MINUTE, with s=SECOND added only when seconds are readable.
h=8 m=43
